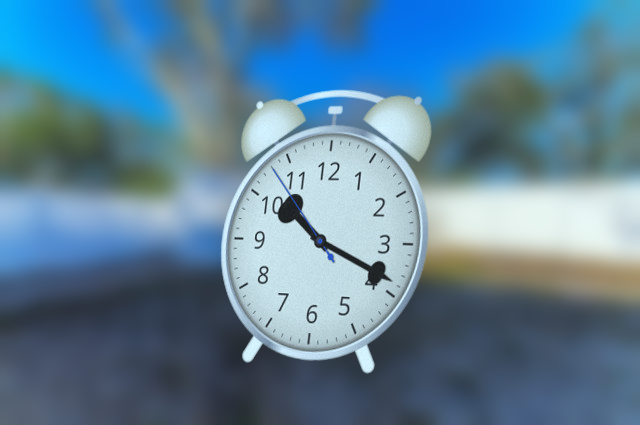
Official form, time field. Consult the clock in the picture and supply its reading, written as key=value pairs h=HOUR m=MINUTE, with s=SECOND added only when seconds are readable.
h=10 m=18 s=53
